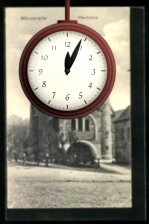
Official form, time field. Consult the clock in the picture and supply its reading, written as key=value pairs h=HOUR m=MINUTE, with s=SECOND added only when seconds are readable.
h=12 m=4
